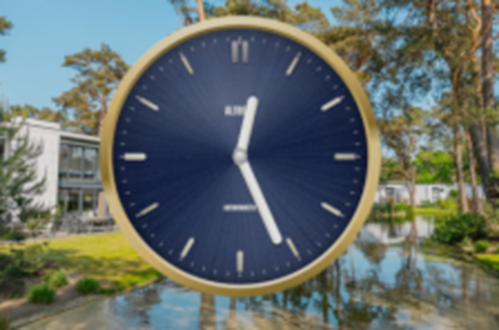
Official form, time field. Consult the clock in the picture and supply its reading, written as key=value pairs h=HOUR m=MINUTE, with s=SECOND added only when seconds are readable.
h=12 m=26
